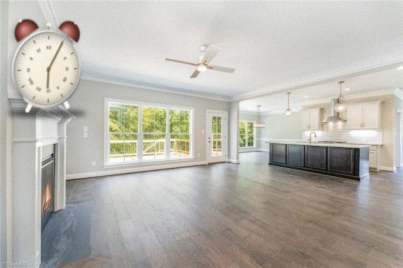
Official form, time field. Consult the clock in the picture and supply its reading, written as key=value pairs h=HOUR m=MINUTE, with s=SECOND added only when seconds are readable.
h=6 m=5
